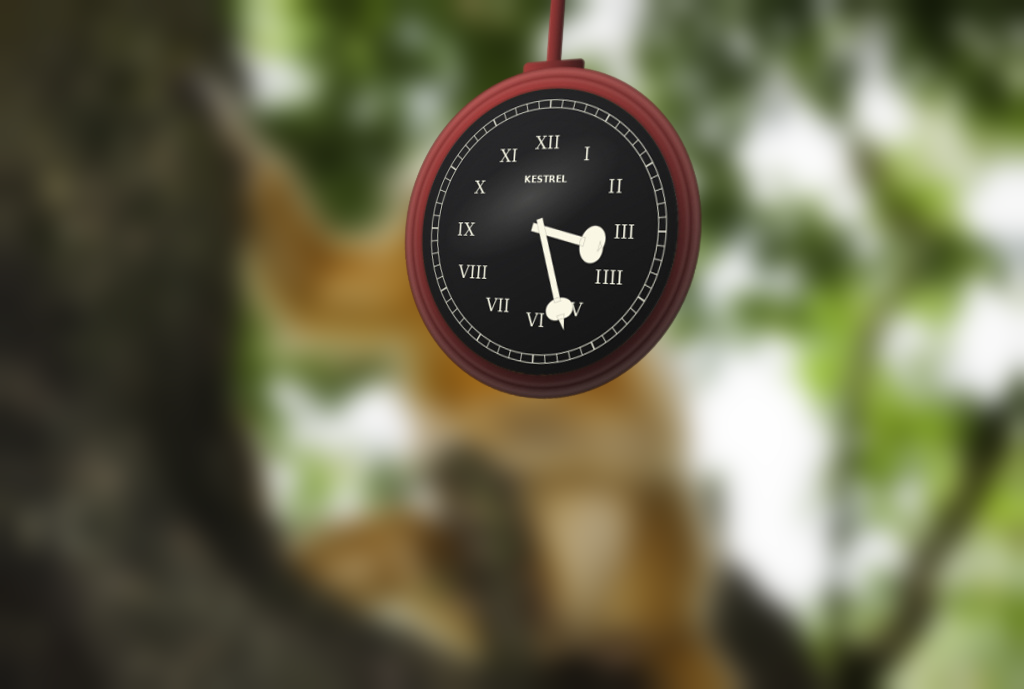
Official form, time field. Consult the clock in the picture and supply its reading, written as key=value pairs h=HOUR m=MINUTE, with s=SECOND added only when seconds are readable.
h=3 m=27
